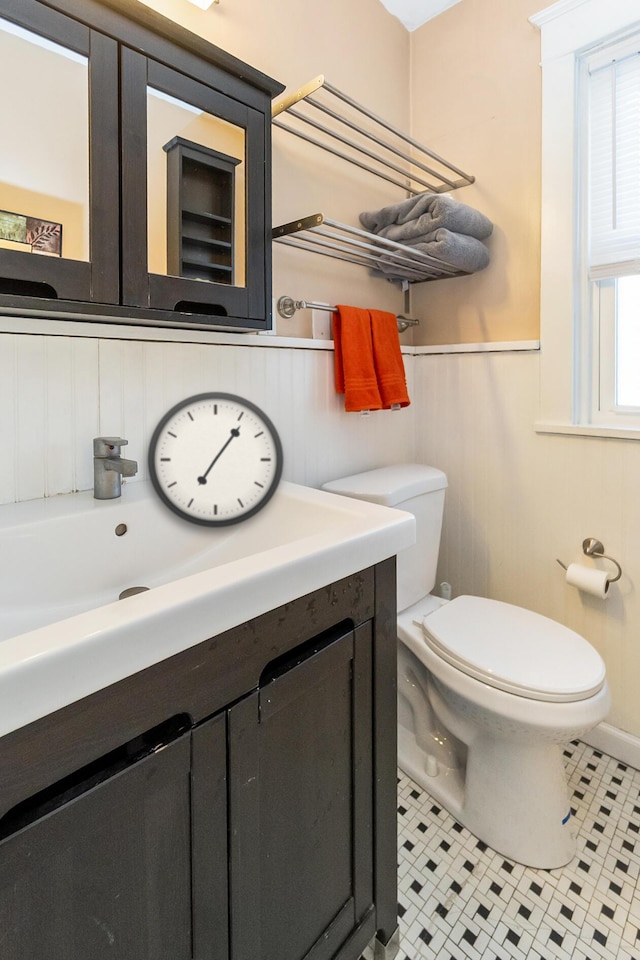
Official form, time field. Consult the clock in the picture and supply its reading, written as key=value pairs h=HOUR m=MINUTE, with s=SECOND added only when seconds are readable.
h=7 m=6
